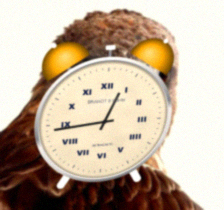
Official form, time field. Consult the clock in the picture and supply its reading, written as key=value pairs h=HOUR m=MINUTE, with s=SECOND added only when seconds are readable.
h=12 m=44
